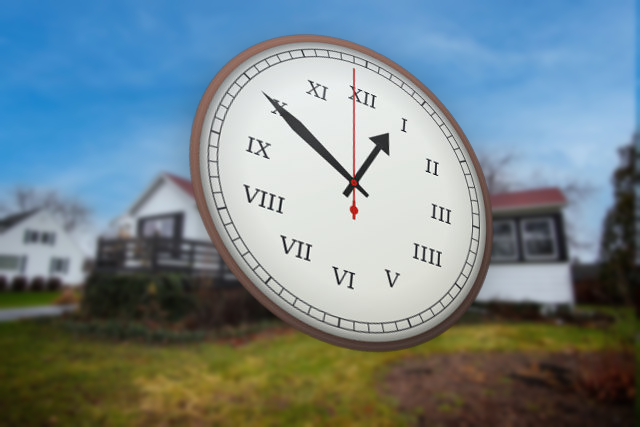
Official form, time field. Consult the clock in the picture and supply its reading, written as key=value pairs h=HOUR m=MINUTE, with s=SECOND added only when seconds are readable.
h=12 m=49 s=59
